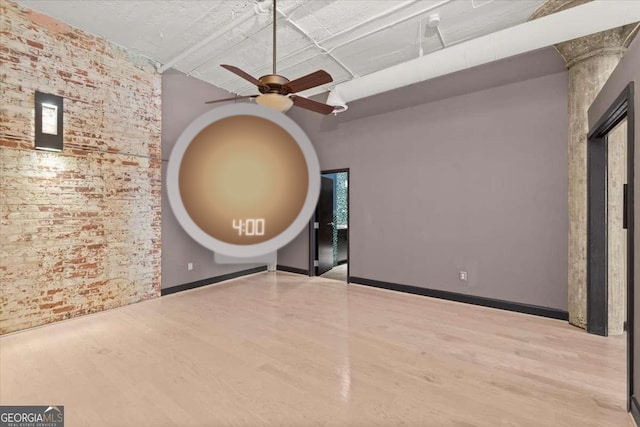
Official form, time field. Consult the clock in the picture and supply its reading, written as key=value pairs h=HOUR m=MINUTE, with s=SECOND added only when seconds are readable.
h=4 m=0
